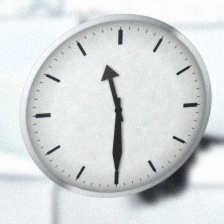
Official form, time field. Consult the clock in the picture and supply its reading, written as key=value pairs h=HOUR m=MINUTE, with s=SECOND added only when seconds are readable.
h=11 m=30
